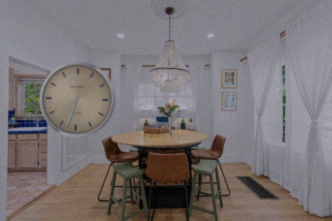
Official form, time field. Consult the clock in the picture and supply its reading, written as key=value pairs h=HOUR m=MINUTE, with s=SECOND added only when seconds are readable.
h=6 m=33
